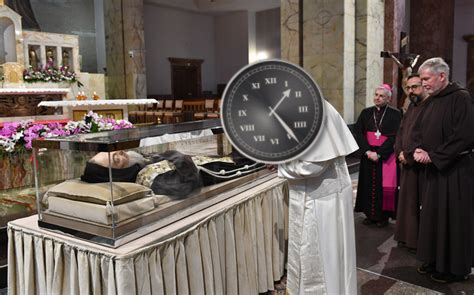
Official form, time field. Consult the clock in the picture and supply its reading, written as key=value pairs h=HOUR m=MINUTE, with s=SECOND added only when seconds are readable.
h=1 m=24
